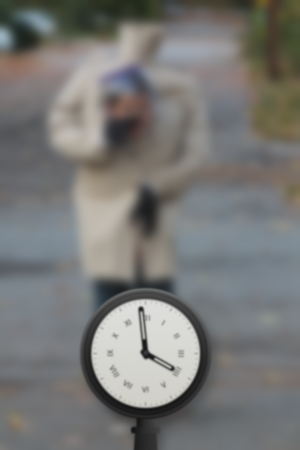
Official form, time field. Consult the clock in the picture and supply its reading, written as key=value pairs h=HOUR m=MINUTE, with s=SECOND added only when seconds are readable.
h=3 m=59
